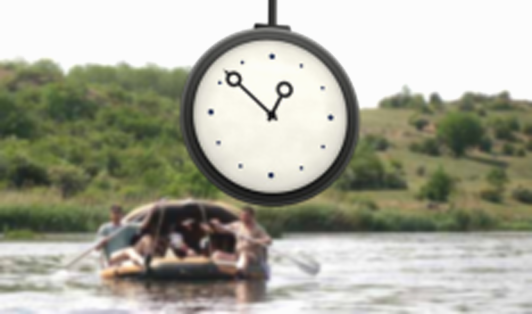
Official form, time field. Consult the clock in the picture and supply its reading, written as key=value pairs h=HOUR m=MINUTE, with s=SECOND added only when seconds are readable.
h=12 m=52
